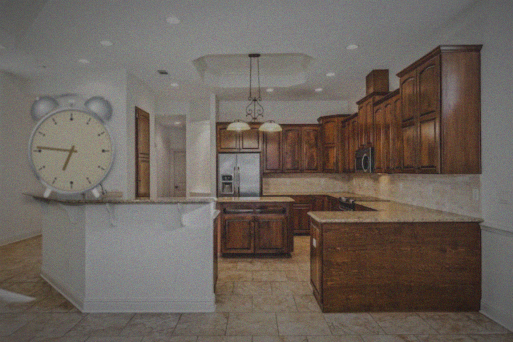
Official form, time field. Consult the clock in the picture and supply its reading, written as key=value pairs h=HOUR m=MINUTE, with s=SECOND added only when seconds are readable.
h=6 m=46
